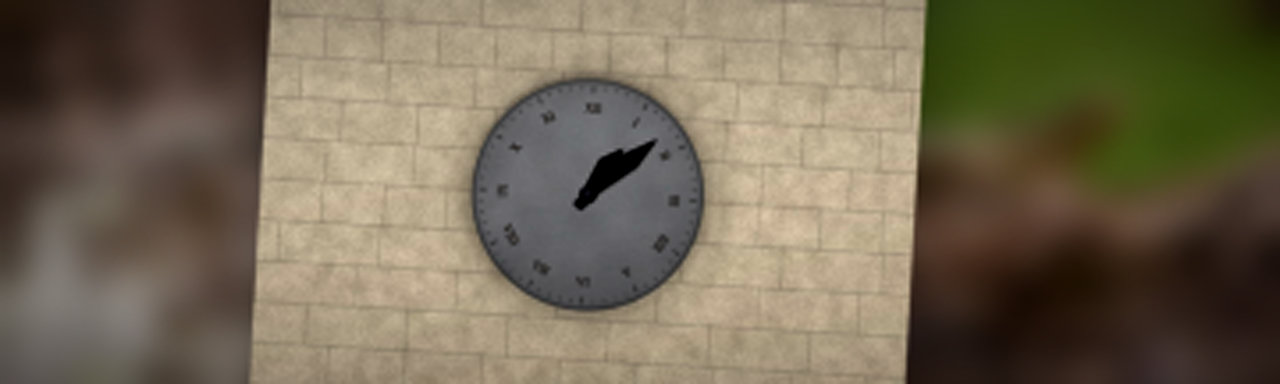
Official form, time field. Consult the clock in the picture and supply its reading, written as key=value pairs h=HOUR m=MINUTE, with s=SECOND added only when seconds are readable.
h=1 m=8
